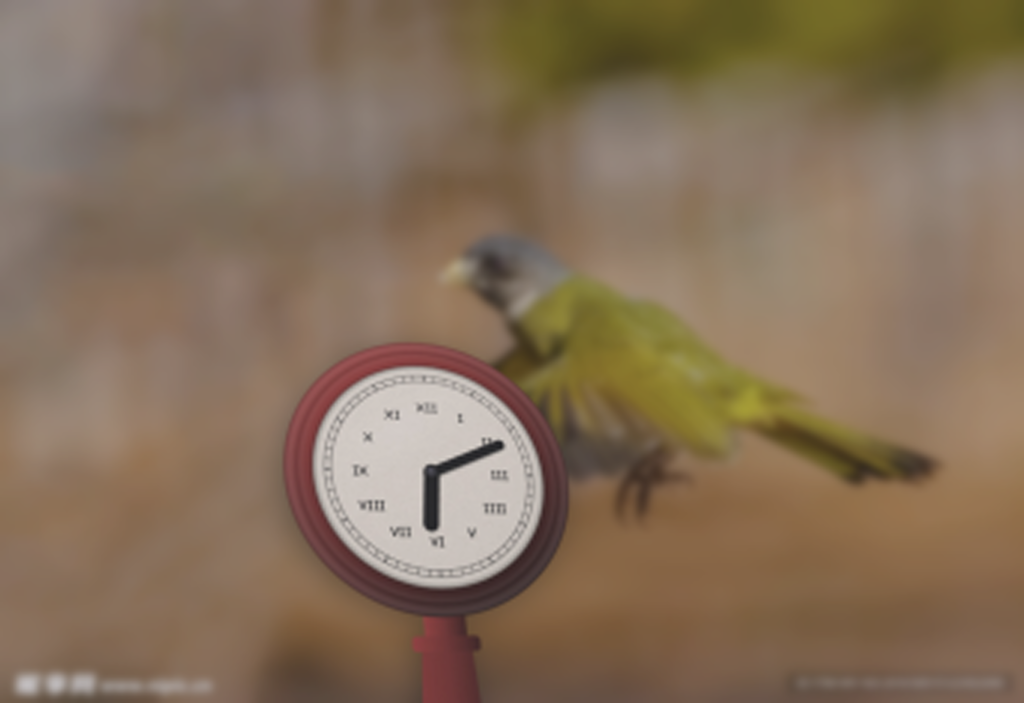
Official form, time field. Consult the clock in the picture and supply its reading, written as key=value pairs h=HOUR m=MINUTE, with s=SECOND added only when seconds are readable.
h=6 m=11
